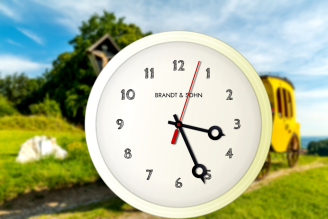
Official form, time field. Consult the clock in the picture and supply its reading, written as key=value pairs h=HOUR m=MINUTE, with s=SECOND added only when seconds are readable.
h=3 m=26 s=3
